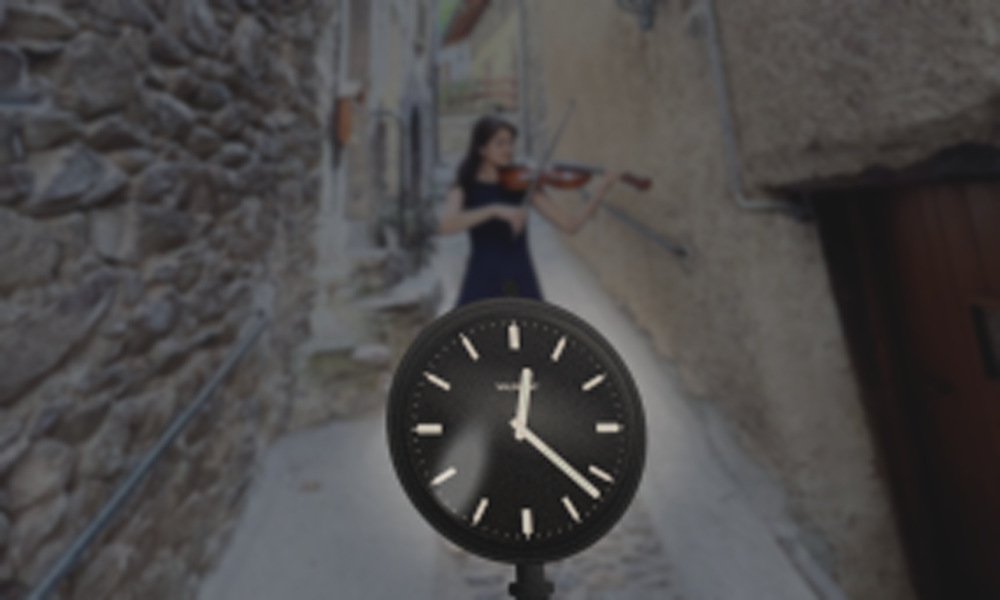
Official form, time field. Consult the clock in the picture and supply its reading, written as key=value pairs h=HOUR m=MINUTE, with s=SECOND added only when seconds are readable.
h=12 m=22
